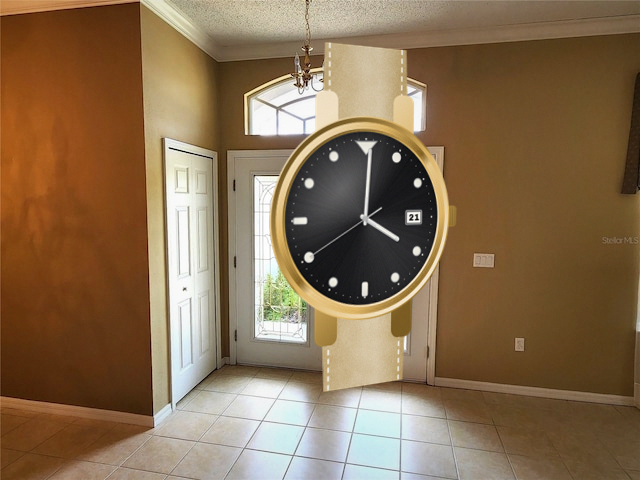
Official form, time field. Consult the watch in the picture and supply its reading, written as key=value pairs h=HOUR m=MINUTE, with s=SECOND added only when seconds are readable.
h=4 m=0 s=40
